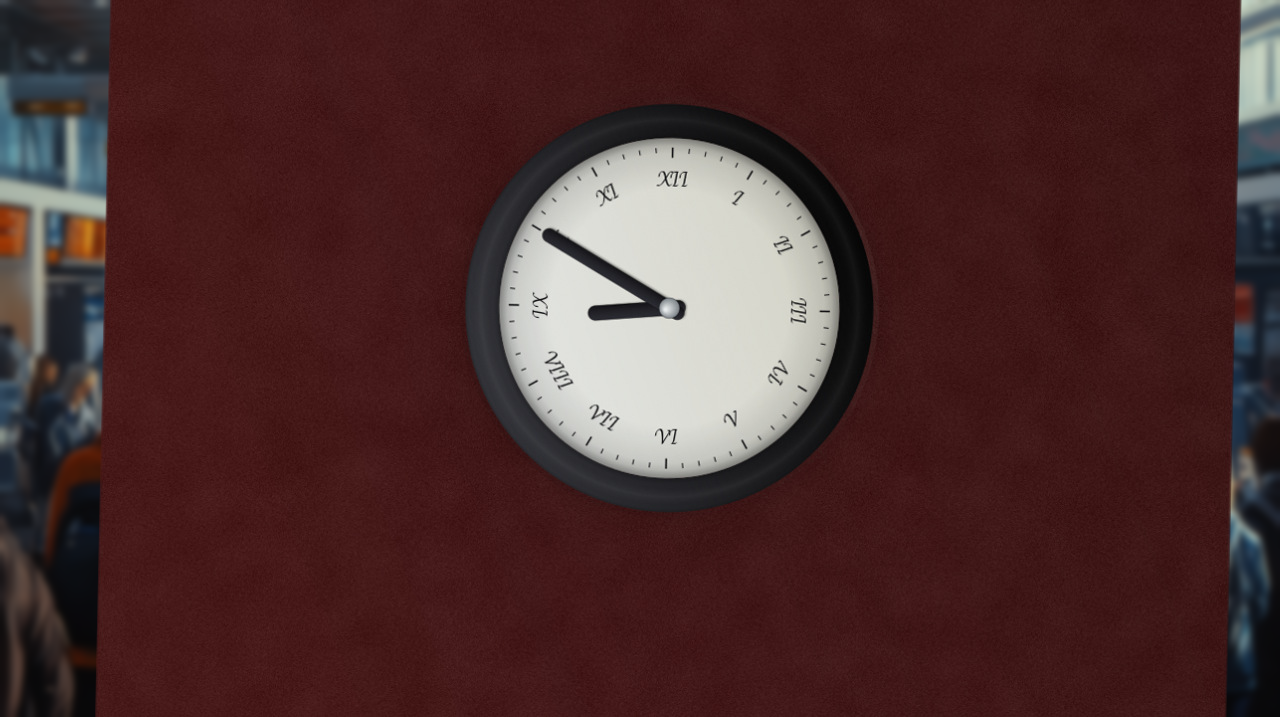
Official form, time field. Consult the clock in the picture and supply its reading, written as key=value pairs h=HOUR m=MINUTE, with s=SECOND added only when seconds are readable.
h=8 m=50
